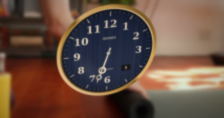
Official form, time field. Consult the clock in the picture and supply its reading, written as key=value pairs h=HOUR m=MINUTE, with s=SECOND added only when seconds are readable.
h=6 m=33
